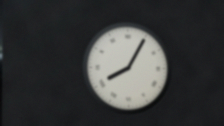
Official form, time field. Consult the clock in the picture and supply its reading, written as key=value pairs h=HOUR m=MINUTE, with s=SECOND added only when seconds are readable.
h=8 m=5
